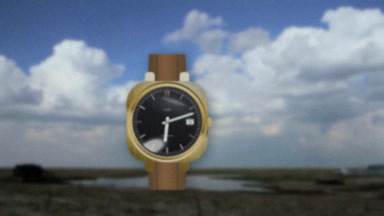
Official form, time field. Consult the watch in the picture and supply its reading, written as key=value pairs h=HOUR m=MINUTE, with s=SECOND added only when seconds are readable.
h=6 m=12
